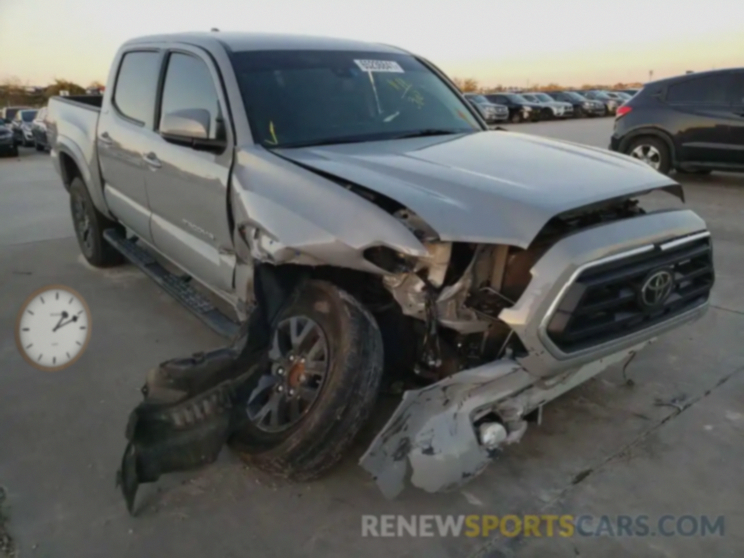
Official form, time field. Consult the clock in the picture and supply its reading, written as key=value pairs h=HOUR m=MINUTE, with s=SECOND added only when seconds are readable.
h=1 m=11
